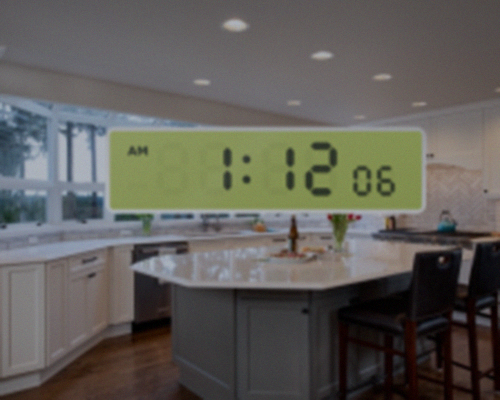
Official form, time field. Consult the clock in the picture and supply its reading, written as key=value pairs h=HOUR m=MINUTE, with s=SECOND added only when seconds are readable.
h=1 m=12 s=6
